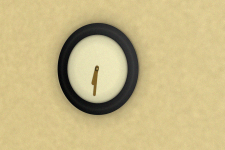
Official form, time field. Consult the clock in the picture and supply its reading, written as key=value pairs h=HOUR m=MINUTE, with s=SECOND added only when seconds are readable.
h=6 m=31
